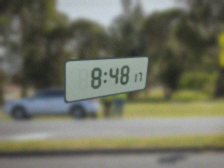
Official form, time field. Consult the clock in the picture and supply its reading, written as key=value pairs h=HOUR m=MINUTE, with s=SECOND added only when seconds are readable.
h=8 m=48 s=17
